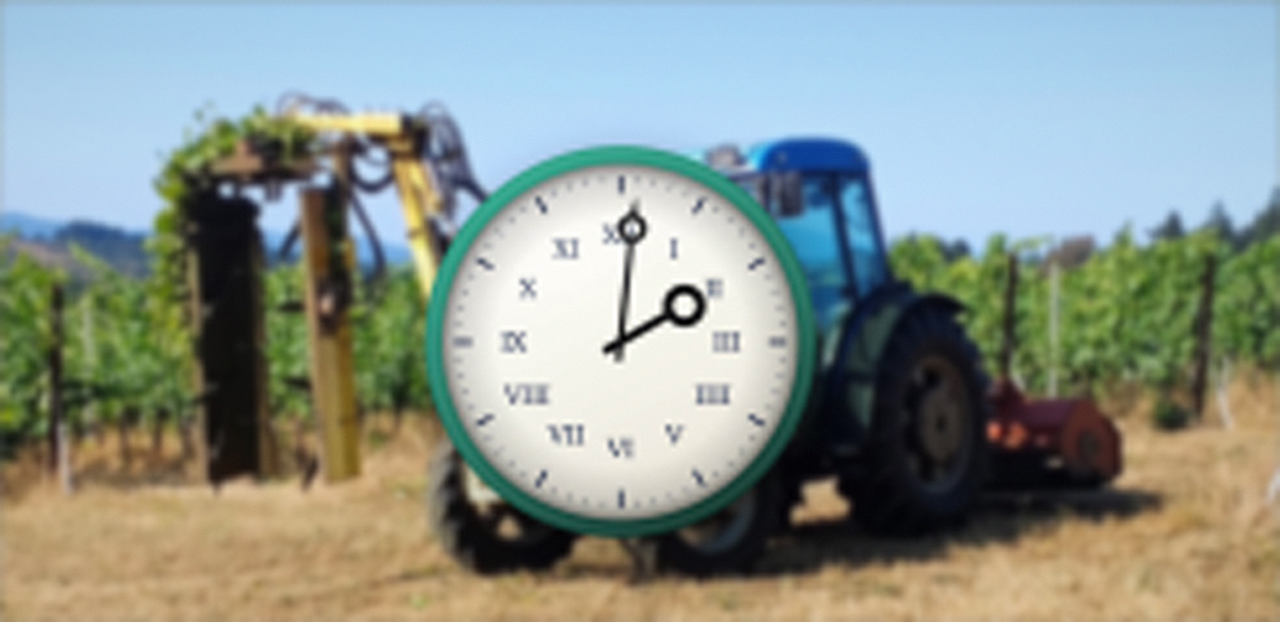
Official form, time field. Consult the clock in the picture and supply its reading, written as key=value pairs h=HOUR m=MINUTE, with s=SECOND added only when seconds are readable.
h=2 m=1
